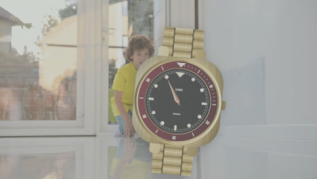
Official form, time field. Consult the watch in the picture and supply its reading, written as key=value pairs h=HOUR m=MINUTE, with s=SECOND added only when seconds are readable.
h=10 m=55
